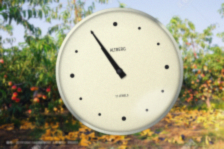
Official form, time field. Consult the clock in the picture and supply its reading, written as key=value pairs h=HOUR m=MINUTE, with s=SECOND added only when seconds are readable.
h=10 m=55
